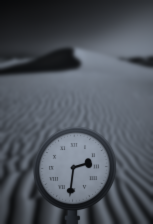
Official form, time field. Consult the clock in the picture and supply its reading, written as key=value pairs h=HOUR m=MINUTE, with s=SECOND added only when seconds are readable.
h=2 m=31
